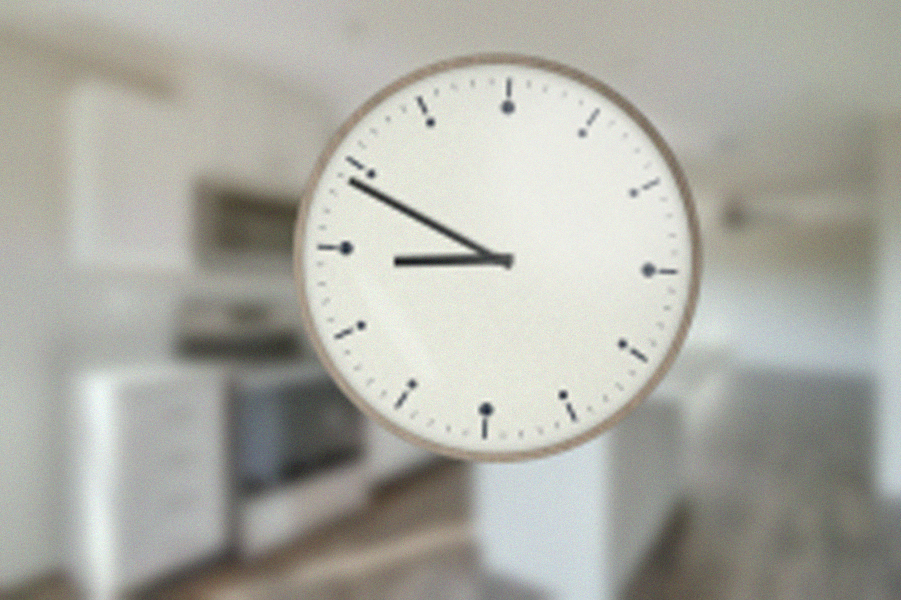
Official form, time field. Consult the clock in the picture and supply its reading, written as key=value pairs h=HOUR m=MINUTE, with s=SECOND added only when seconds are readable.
h=8 m=49
